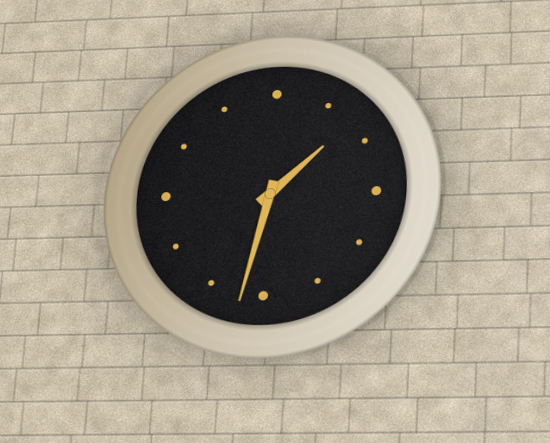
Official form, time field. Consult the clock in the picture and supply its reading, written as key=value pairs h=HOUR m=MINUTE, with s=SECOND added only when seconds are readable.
h=1 m=32
